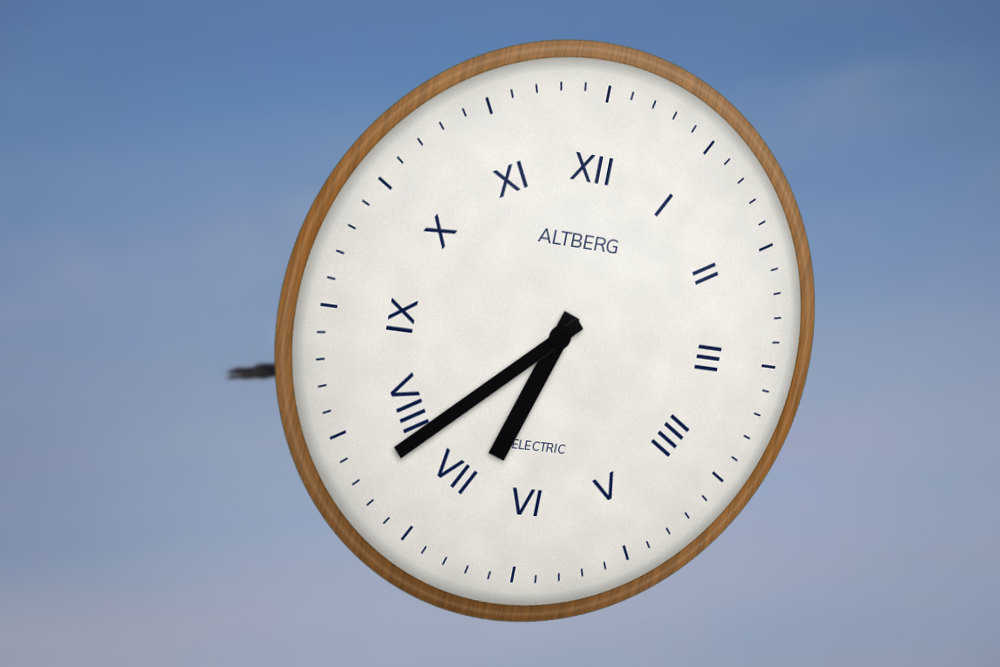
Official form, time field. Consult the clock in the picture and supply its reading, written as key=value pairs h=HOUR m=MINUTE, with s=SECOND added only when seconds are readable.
h=6 m=38
